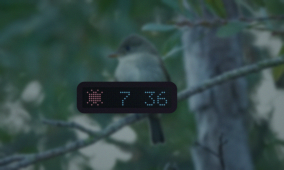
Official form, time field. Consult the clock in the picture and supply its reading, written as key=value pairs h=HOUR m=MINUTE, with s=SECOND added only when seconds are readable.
h=7 m=36
